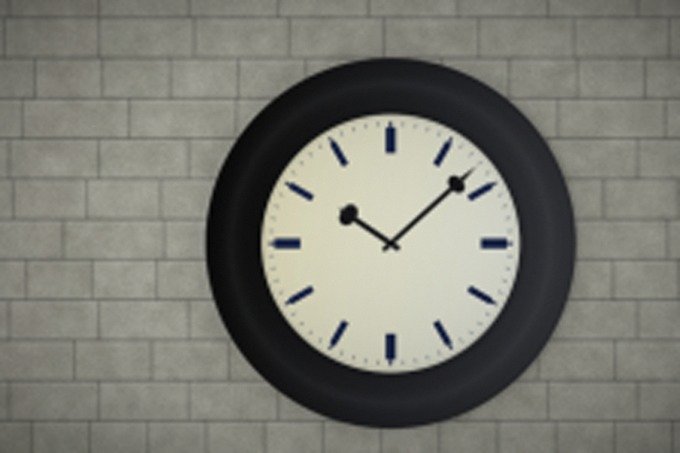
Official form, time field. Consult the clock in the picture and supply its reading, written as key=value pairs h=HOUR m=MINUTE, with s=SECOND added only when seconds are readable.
h=10 m=8
